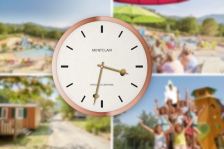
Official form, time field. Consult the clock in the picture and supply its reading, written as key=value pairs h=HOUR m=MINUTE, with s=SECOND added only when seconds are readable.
h=3 m=32
